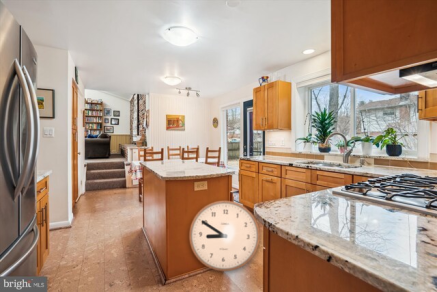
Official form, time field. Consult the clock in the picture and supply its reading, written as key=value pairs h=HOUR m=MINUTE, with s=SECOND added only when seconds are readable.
h=8 m=50
